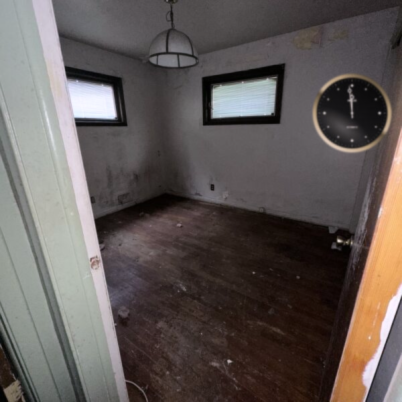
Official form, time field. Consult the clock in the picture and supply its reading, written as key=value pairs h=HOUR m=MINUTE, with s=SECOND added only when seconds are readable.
h=11 m=59
